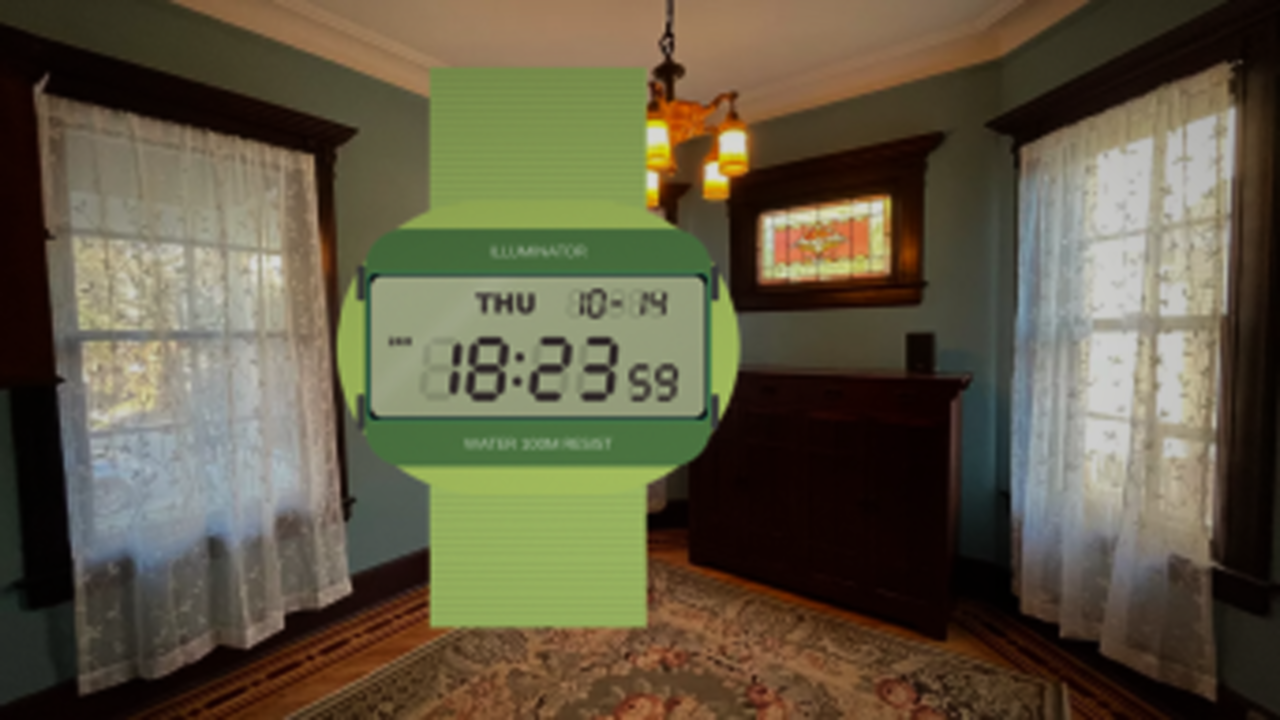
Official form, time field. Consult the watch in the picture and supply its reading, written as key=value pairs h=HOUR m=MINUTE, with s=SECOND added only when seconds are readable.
h=18 m=23 s=59
